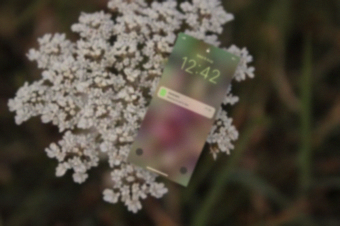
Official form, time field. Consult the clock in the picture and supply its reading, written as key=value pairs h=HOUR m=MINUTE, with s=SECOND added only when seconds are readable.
h=12 m=42
